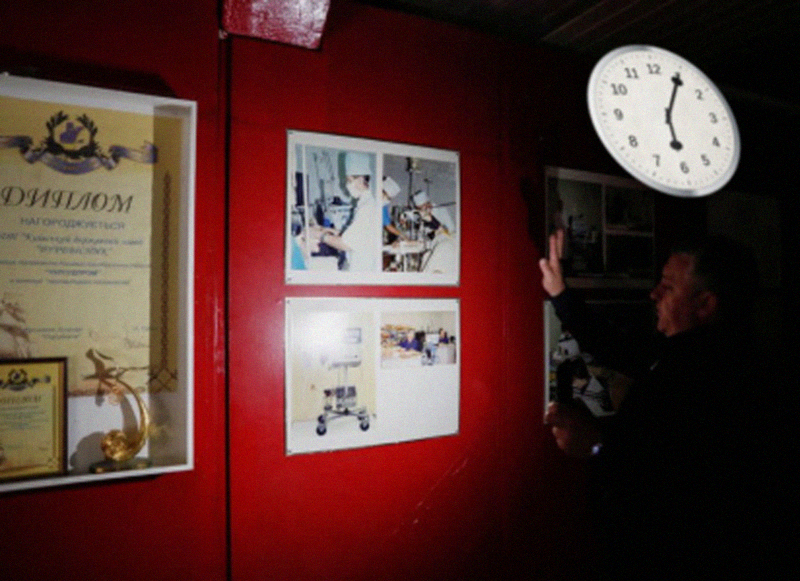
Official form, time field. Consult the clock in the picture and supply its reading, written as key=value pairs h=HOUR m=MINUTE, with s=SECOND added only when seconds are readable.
h=6 m=5
